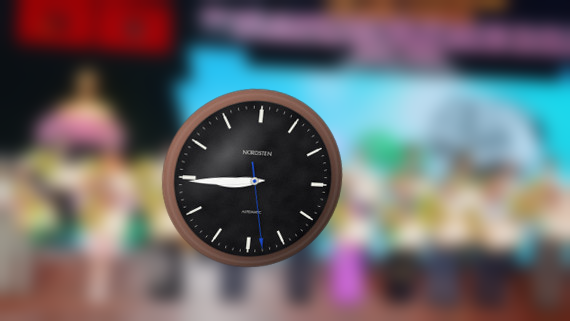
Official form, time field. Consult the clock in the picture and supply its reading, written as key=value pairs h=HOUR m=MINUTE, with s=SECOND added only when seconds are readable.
h=8 m=44 s=28
